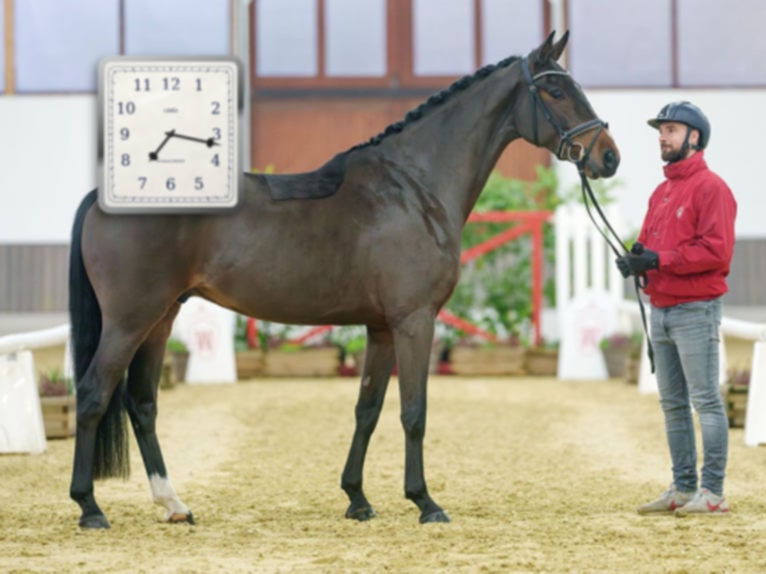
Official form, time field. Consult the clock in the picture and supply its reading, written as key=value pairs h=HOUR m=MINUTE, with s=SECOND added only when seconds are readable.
h=7 m=17
